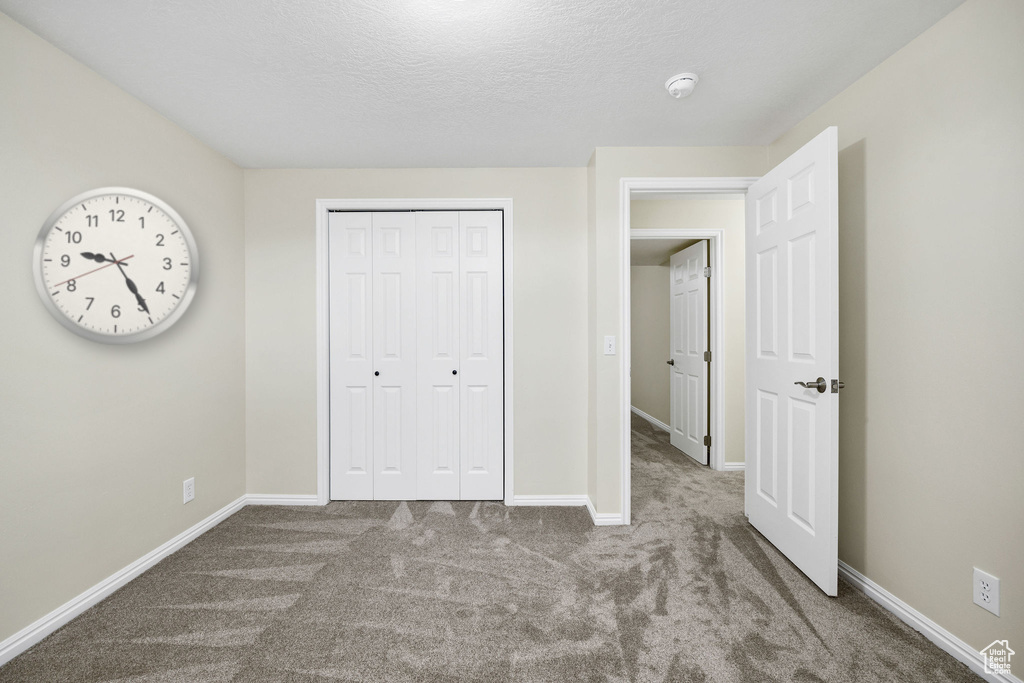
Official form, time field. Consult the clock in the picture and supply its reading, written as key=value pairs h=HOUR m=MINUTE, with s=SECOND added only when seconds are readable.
h=9 m=24 s=41
